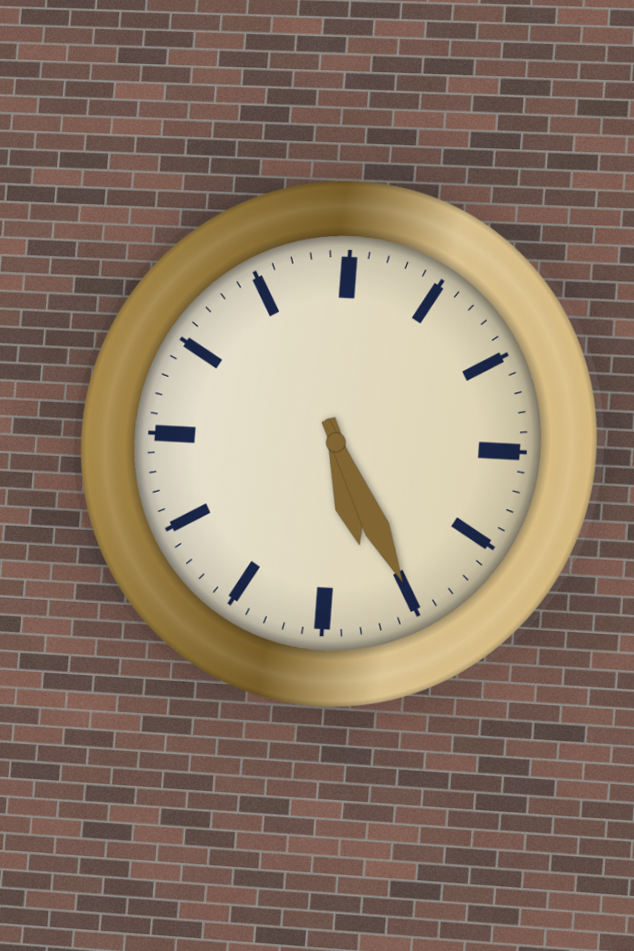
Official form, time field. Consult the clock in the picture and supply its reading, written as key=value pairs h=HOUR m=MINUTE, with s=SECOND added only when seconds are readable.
h=5 m=25
